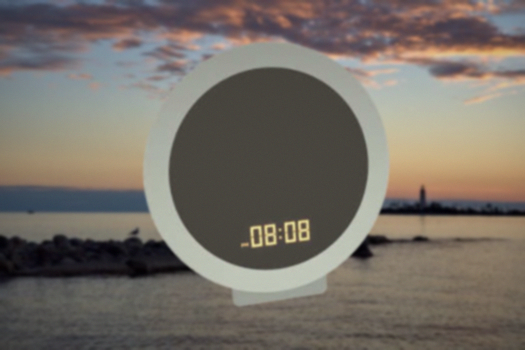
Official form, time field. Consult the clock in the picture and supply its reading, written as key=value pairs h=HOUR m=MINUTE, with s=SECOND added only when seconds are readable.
h=8 m=8
